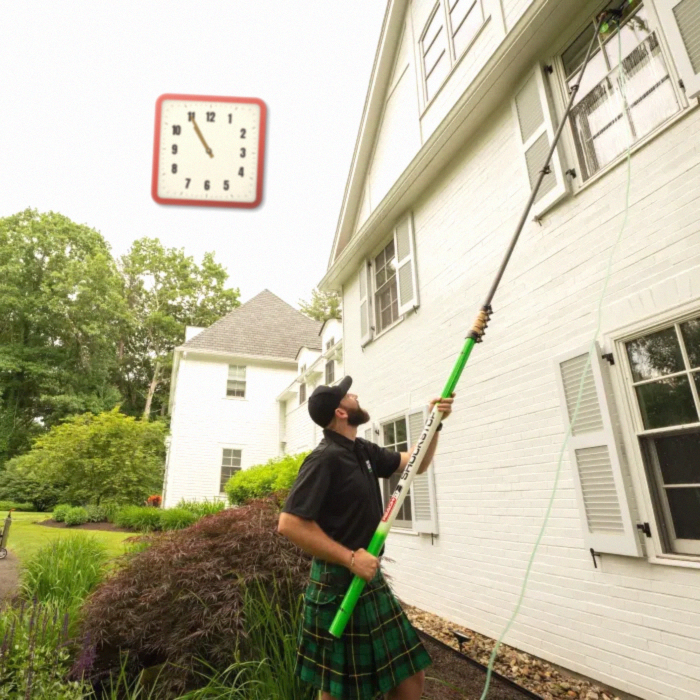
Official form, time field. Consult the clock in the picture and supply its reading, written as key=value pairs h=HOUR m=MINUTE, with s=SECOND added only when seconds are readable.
h=10 m=55
